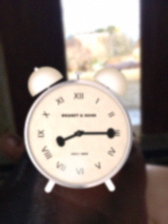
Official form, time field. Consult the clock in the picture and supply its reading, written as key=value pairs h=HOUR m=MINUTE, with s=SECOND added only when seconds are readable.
h=8 m=15
